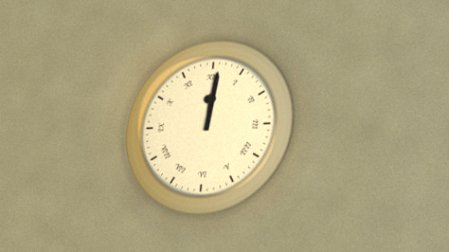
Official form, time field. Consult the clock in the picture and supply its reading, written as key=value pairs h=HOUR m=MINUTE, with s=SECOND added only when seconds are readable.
h=12 m=1
